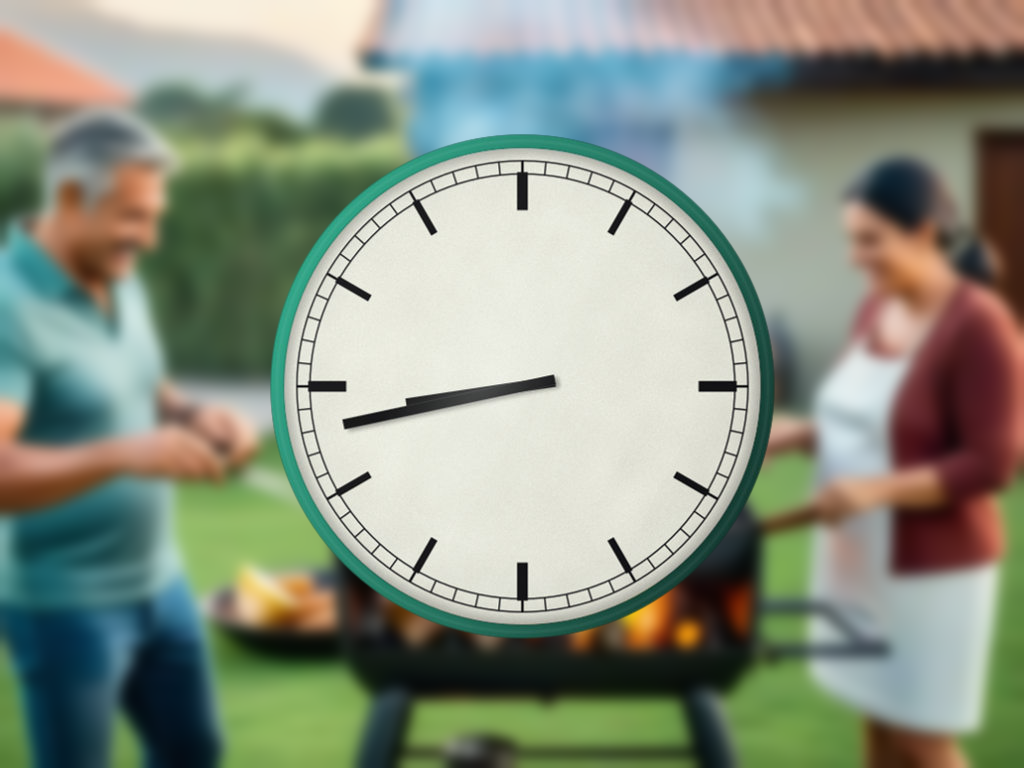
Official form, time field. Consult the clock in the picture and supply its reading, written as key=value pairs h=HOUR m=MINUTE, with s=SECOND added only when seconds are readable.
h=8 m=43
